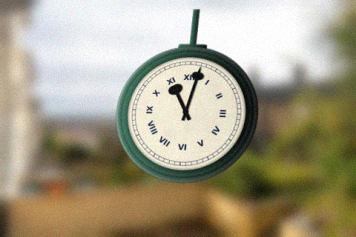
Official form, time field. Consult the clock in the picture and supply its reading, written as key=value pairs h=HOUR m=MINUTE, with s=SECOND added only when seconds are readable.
h=11 m=2
